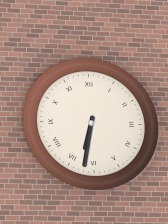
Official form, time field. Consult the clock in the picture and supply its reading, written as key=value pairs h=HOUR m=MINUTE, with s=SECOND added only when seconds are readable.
h=6 m=32
